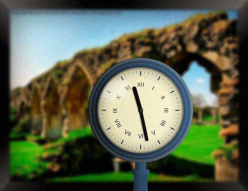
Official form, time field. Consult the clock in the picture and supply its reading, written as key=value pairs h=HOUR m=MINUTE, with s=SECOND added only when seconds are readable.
h=11 m=28
